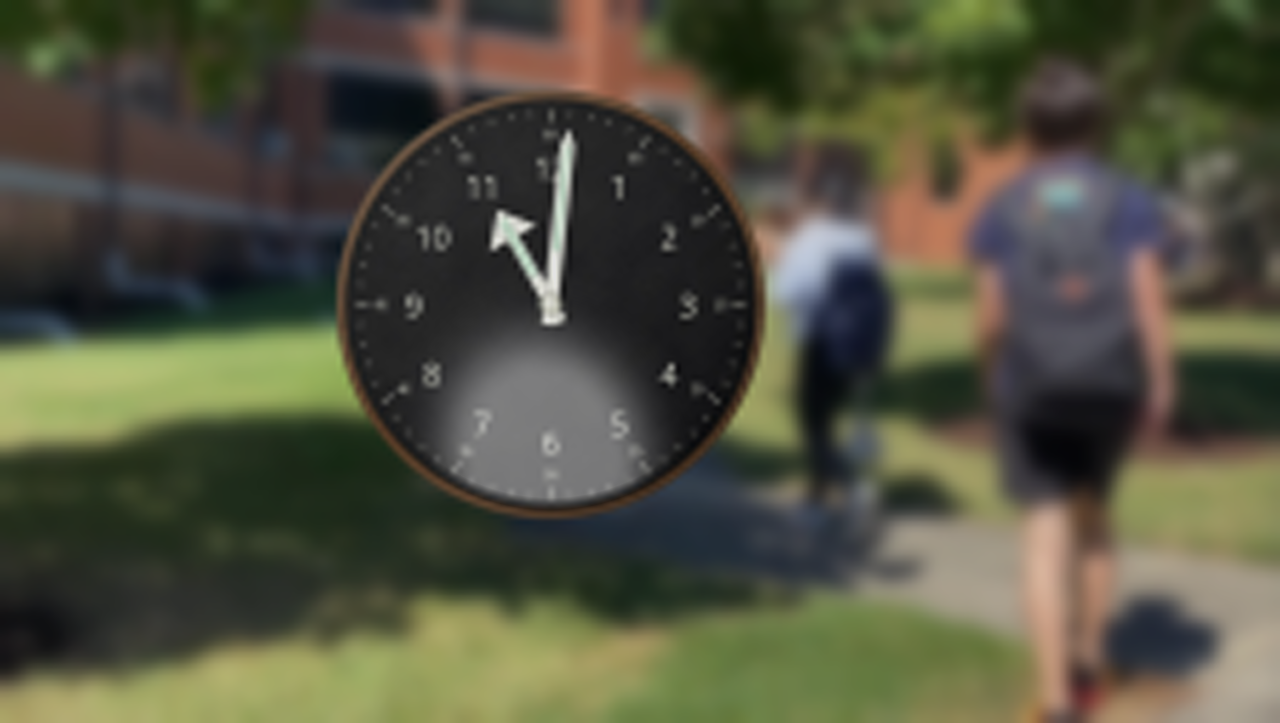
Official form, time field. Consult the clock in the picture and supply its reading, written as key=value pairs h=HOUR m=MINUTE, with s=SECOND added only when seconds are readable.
h=11 m=1
